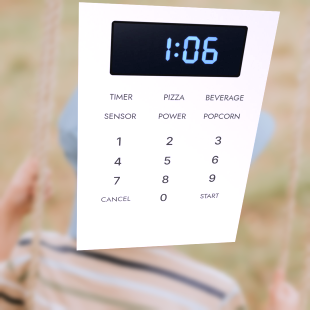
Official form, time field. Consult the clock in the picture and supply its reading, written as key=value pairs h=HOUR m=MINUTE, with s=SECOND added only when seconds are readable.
h=1 m=6
